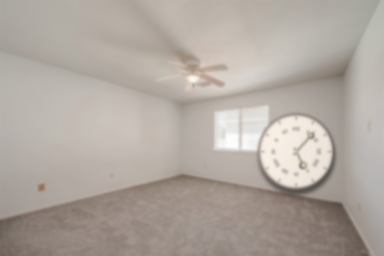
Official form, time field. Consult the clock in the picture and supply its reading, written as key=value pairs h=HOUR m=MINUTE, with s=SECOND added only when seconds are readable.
h=5 m=7
